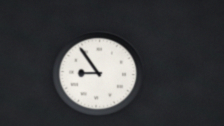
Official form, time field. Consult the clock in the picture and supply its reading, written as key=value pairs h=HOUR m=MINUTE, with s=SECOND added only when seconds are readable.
h=8 m=54
